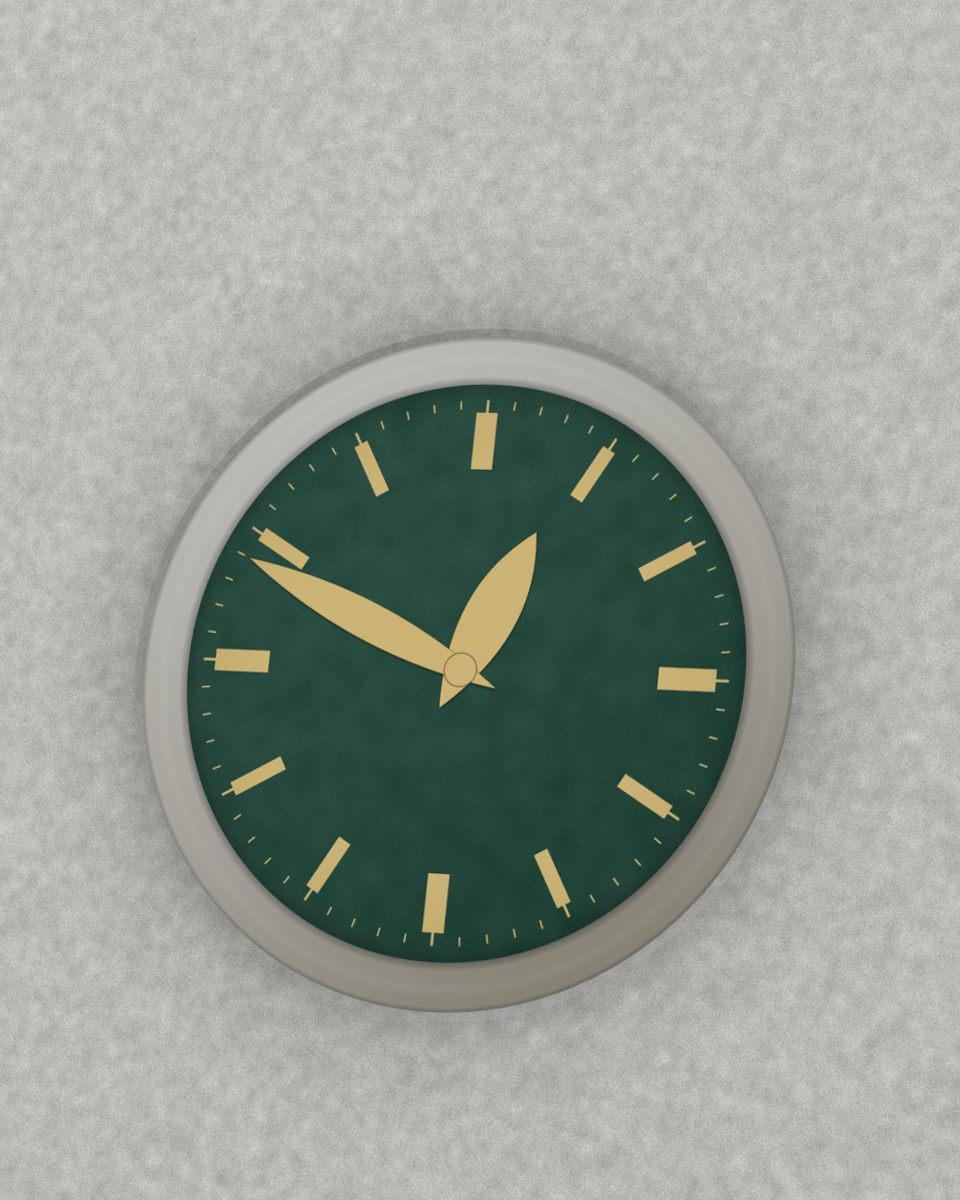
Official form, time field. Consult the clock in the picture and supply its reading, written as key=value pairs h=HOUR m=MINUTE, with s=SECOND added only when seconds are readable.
h=12 m=49
